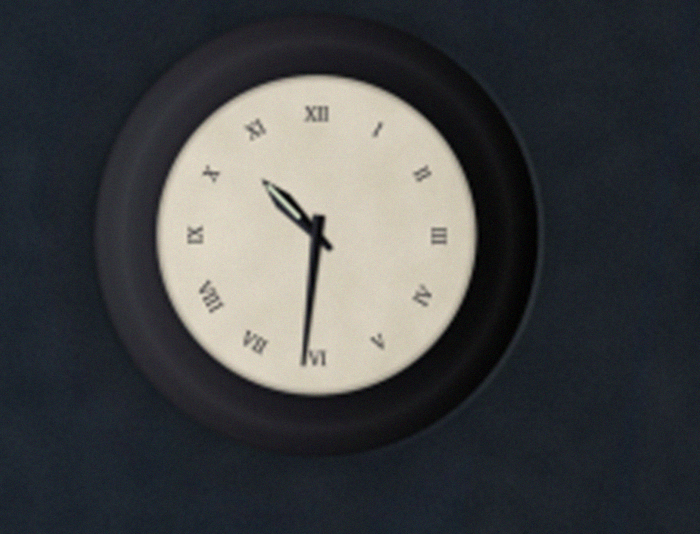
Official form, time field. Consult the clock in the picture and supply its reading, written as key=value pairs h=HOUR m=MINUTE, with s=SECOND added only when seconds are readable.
h=10 m=31
